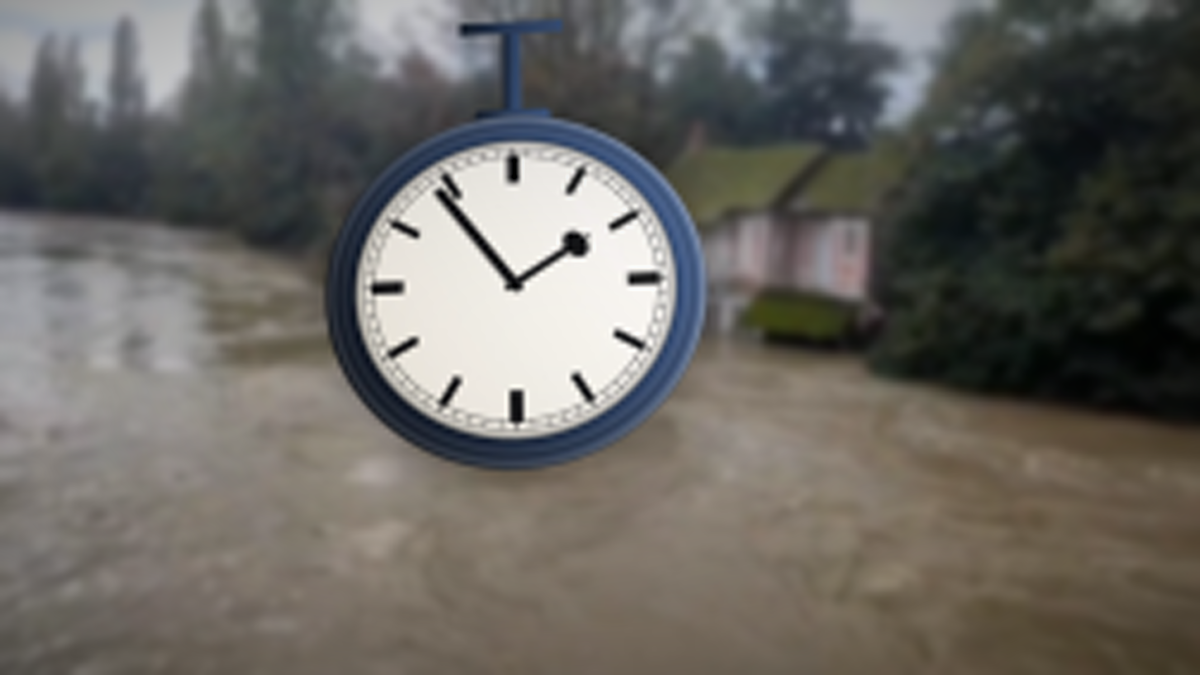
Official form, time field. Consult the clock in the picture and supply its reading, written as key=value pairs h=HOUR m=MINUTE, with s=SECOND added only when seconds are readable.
h=1 m=54
